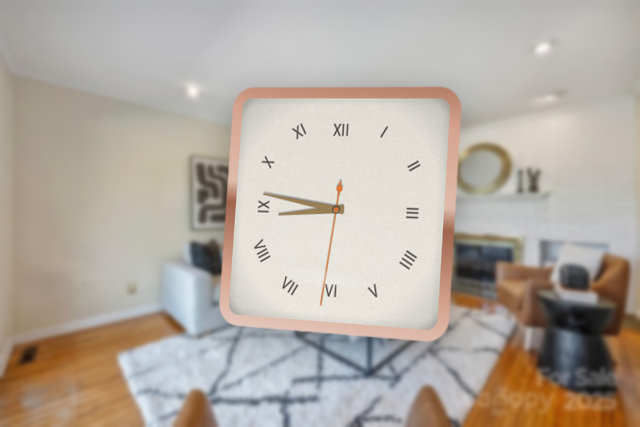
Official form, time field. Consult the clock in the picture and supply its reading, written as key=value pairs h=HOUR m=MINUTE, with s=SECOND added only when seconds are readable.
h=8 m=46 s=31
